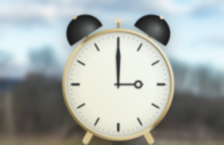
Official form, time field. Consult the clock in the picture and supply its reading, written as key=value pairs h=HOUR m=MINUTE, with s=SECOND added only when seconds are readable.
h=3 m=0
